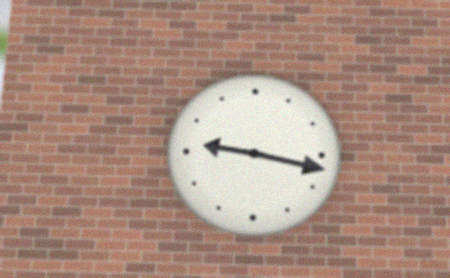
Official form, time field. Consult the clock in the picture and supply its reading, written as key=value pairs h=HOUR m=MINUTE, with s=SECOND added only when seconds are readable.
h=9 m=17
